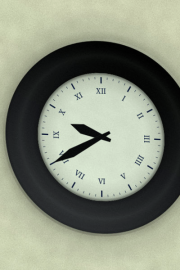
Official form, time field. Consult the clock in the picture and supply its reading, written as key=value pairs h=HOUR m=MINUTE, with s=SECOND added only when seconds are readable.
h=9 m=40
